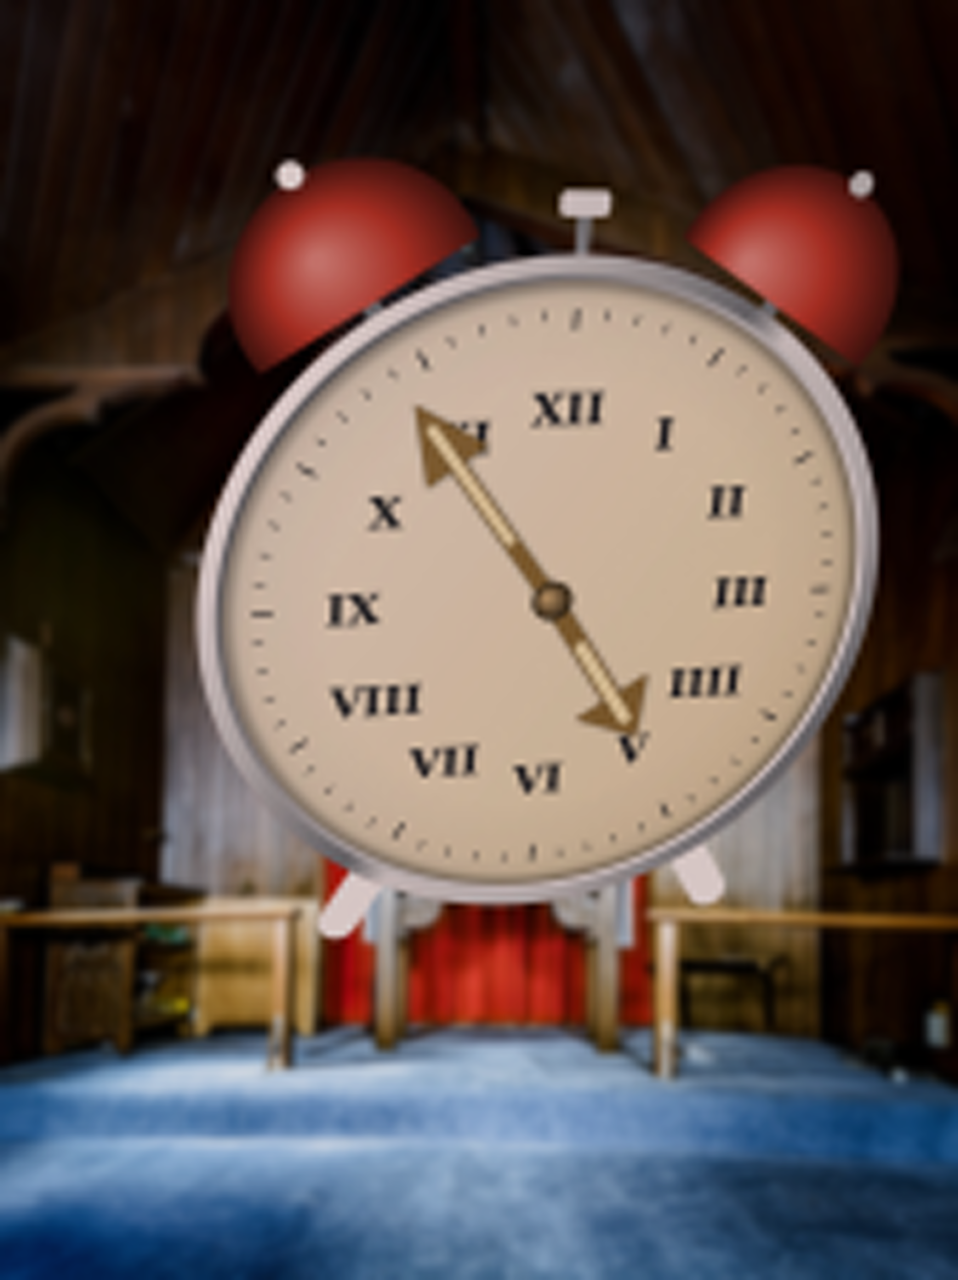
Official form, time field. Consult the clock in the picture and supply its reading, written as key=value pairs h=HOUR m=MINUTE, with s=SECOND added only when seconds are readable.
h=4 m=54
